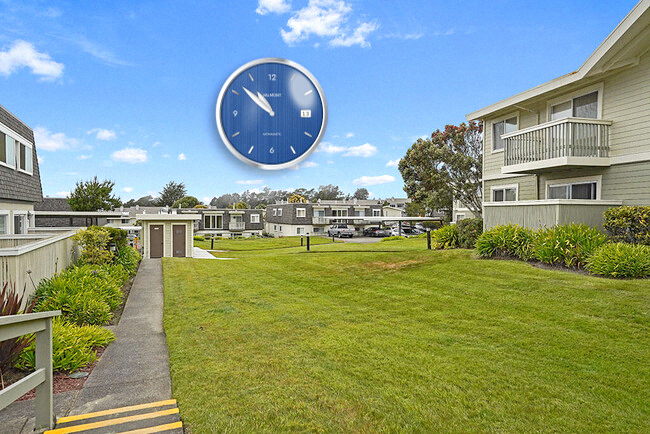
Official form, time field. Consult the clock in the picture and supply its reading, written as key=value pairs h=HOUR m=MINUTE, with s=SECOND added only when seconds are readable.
h=10 m=52
